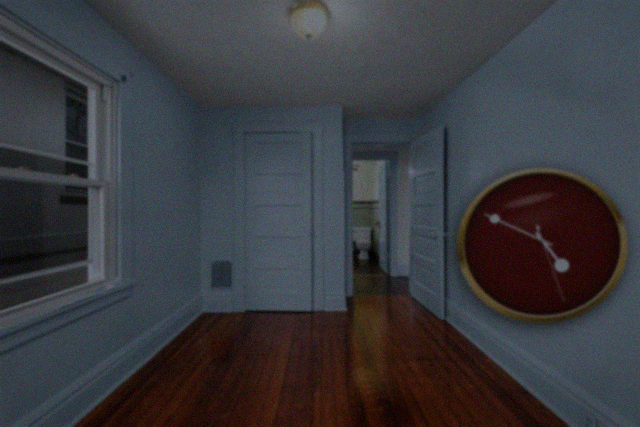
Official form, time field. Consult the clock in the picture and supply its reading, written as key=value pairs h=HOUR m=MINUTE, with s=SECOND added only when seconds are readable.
h=4 m=49 s=27
